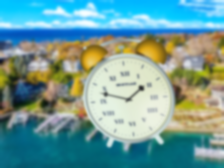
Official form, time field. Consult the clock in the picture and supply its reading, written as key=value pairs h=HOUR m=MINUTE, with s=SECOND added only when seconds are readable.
h=1 m=48
